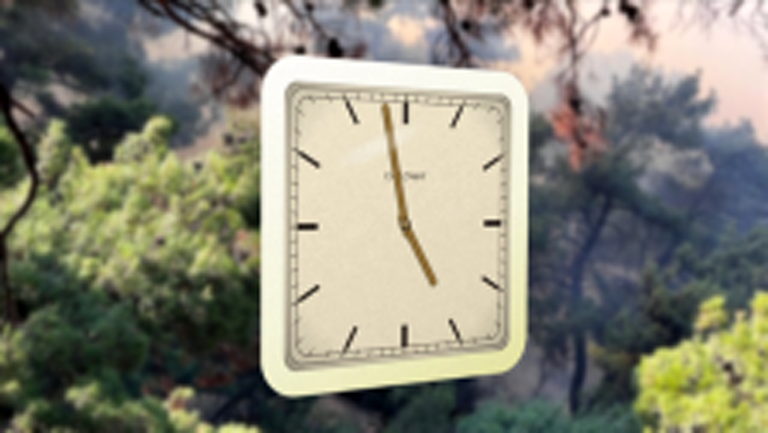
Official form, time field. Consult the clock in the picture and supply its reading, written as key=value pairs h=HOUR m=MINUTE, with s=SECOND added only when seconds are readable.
h=4 m=58
